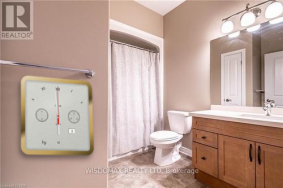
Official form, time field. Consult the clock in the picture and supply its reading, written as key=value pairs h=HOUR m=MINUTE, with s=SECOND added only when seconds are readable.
h=5 m=59
